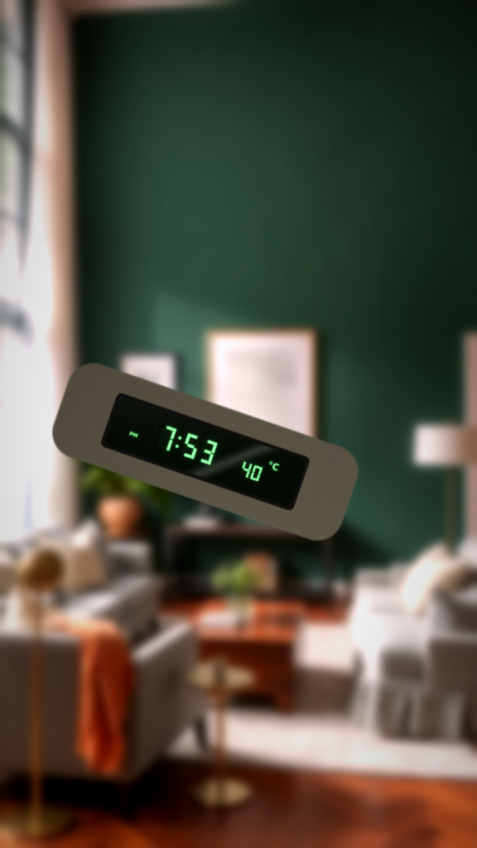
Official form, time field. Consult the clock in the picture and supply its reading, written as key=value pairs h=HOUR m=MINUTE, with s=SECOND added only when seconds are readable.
h=7 m=53
